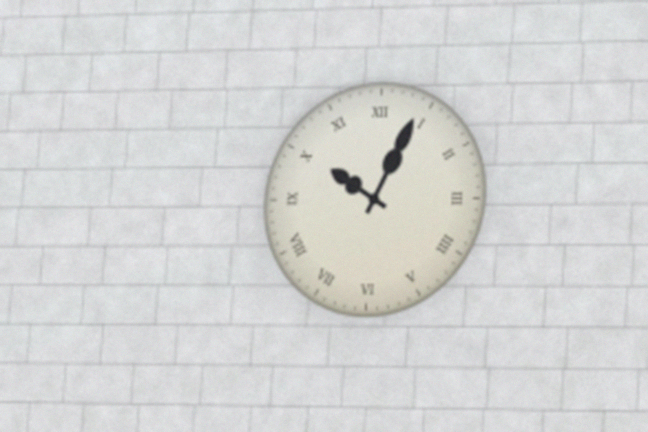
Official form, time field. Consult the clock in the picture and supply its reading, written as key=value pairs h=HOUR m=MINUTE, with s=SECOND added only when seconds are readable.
h=10 m=4
